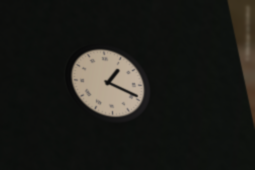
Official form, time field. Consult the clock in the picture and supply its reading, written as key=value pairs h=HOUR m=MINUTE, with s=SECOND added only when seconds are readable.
h=1 m=19
